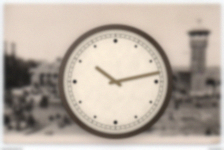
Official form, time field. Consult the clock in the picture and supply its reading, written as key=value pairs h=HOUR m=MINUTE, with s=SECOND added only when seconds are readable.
h=10 m=13
